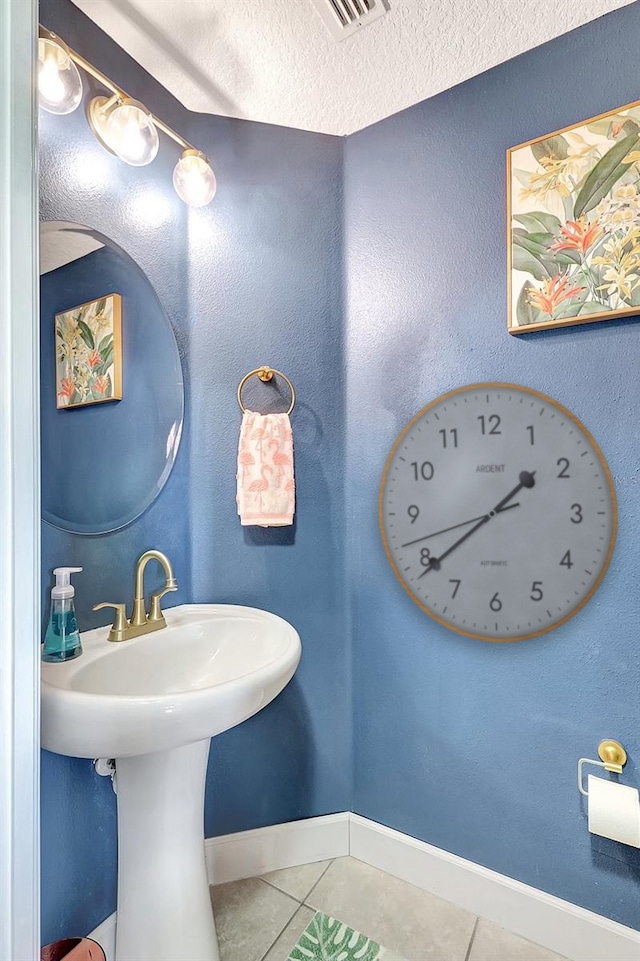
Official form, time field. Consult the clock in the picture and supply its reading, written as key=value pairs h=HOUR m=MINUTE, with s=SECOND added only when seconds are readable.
h=1 m=38 s=42
